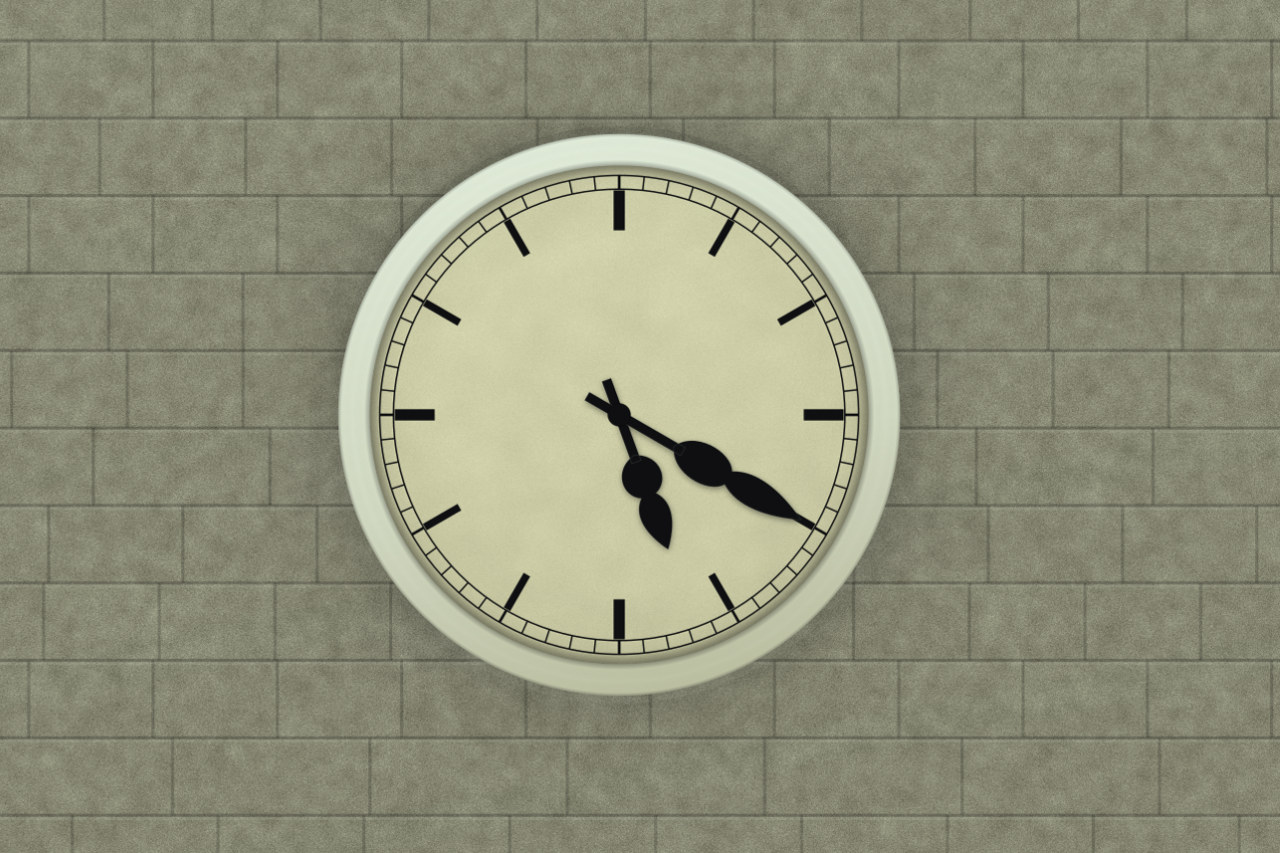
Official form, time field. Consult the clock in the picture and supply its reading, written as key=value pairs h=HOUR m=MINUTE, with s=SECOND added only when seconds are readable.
h=5 m=20
